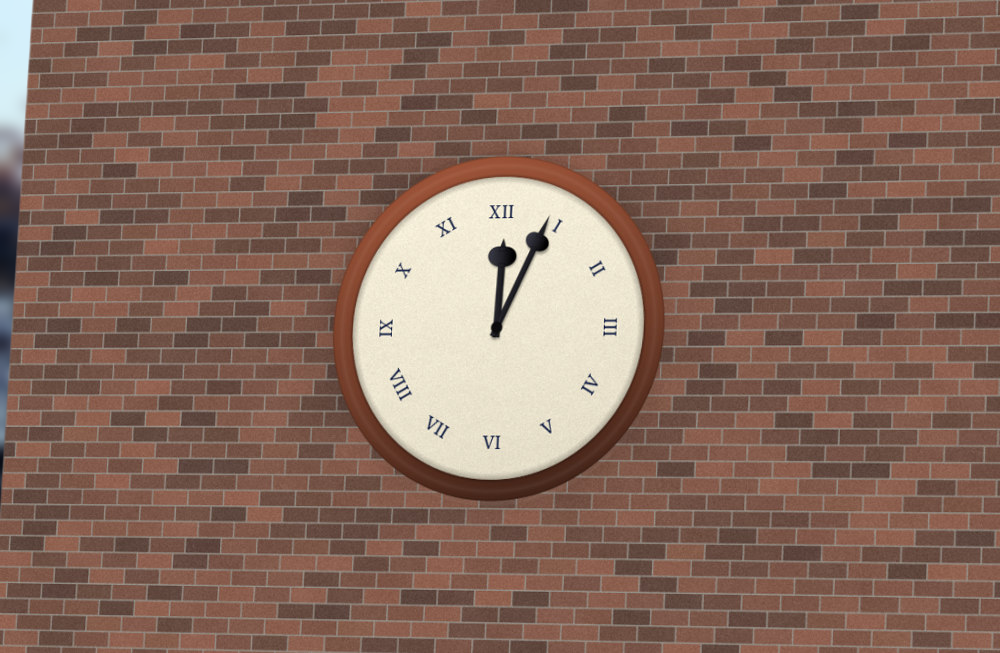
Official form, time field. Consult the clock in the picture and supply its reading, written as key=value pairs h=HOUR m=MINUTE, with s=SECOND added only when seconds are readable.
h=12 m=4
